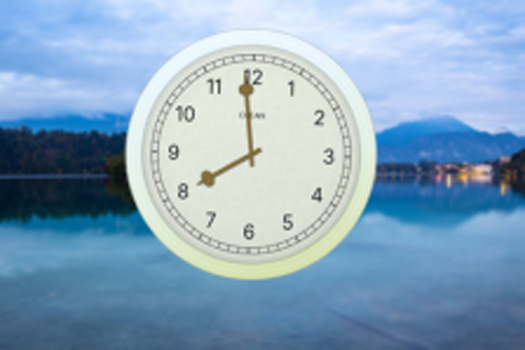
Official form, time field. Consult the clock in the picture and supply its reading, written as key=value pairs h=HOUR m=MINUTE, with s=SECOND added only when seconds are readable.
h=7 m=59
